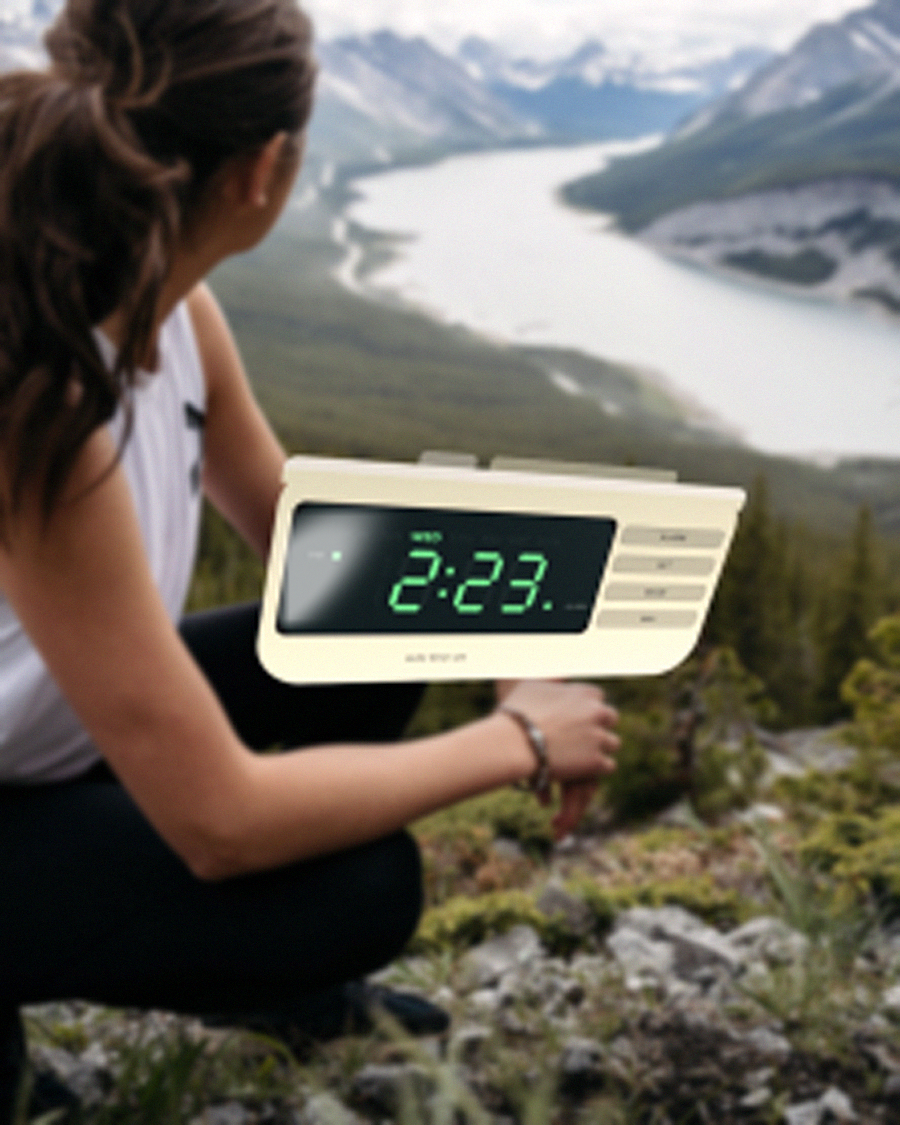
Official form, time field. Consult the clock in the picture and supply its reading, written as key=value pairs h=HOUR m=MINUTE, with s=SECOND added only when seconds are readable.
h=2 m=23
